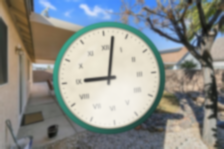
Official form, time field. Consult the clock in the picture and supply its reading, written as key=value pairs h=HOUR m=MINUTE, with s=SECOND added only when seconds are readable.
h=9 m=2
